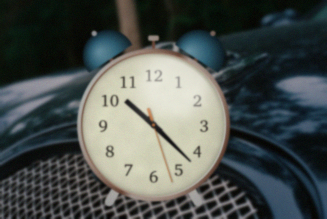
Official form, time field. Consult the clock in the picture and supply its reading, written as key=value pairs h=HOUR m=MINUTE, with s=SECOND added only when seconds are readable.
h=10 m=22 s=27
